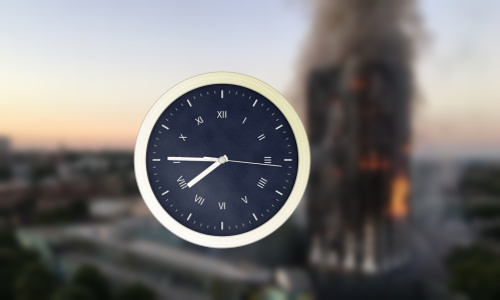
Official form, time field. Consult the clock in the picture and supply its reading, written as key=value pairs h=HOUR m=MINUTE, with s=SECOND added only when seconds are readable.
h=7 m=45 s=16
